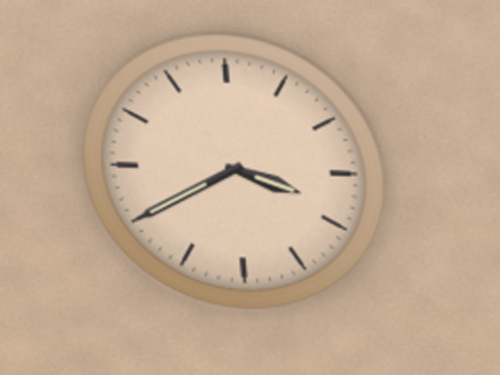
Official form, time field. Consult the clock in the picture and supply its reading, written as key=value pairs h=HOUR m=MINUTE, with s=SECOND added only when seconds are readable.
h=3 m=40
